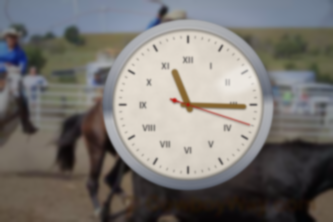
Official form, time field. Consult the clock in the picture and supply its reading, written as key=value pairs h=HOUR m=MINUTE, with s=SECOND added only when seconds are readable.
h=11 m=15 s=18
